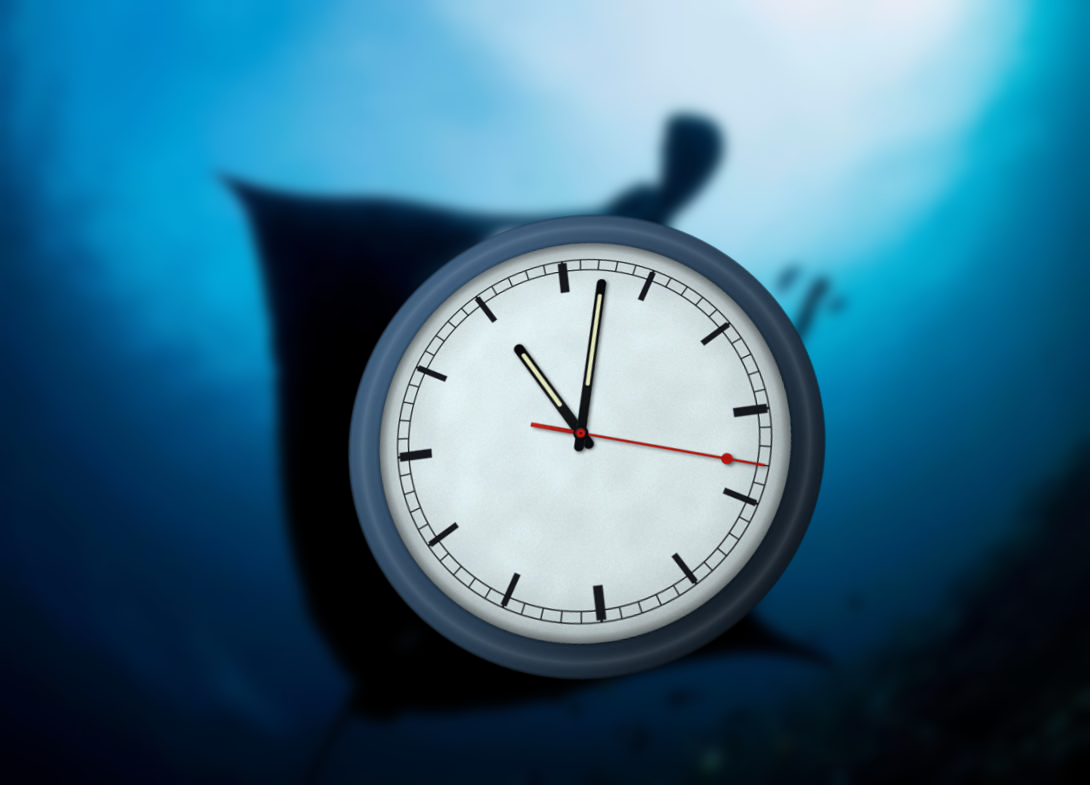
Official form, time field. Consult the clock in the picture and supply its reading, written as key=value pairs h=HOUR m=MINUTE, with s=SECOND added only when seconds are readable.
h=11 m=2 s=18
